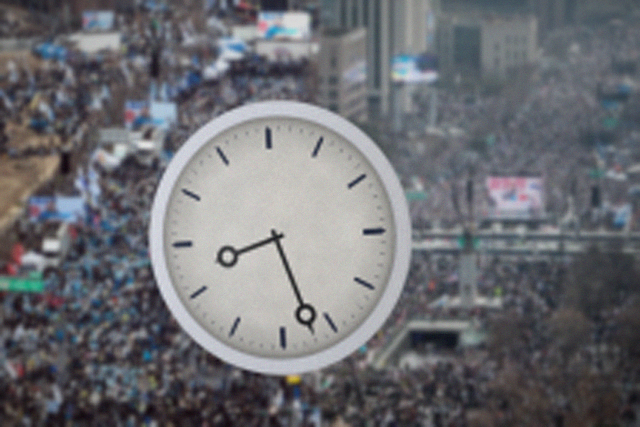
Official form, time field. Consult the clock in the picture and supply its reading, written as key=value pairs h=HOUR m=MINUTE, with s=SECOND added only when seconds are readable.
h=8 m=27
